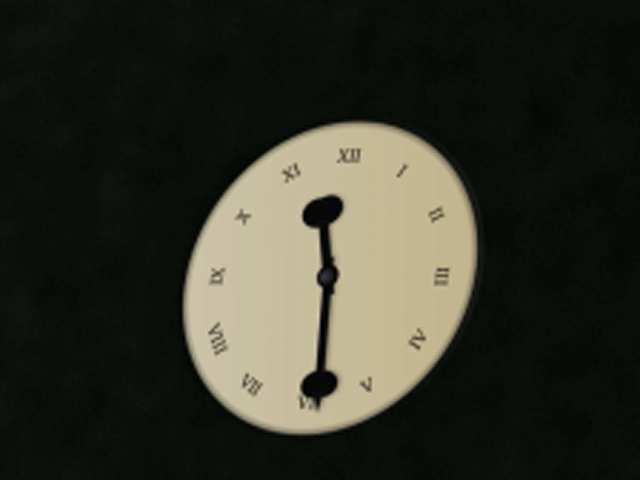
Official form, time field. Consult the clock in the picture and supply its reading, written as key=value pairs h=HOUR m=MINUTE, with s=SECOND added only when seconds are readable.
h=11 m=29
